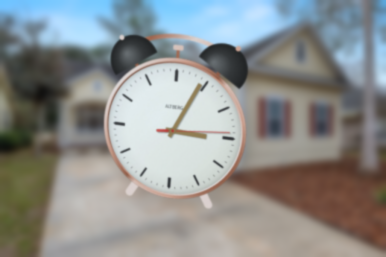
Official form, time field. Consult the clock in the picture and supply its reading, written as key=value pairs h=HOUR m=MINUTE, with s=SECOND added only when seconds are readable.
h=3 m=4 s=14
